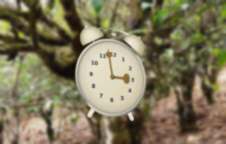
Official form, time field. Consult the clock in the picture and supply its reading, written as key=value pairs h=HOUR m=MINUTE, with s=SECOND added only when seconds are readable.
h=2 m=58
